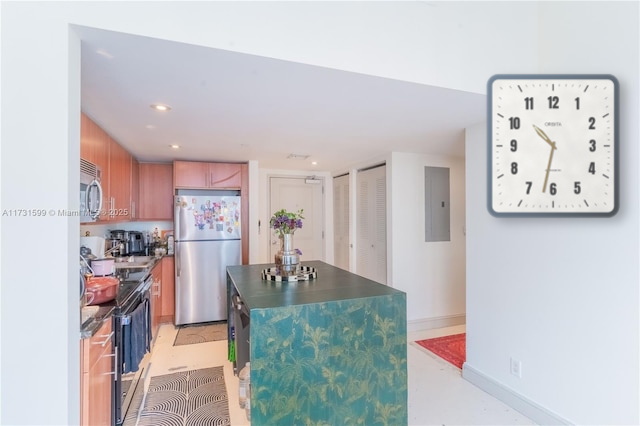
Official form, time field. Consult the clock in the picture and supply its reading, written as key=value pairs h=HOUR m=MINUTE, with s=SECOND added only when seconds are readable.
h=10 m=32
